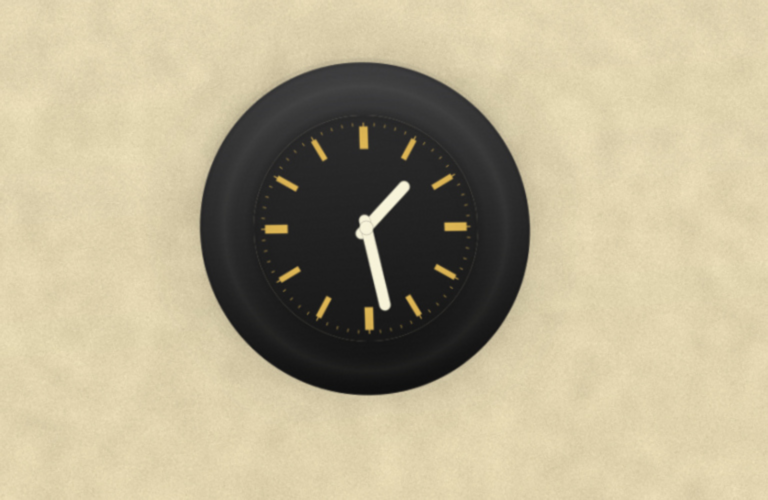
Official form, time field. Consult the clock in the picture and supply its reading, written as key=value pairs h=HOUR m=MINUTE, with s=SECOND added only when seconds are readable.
h=1 m=28
